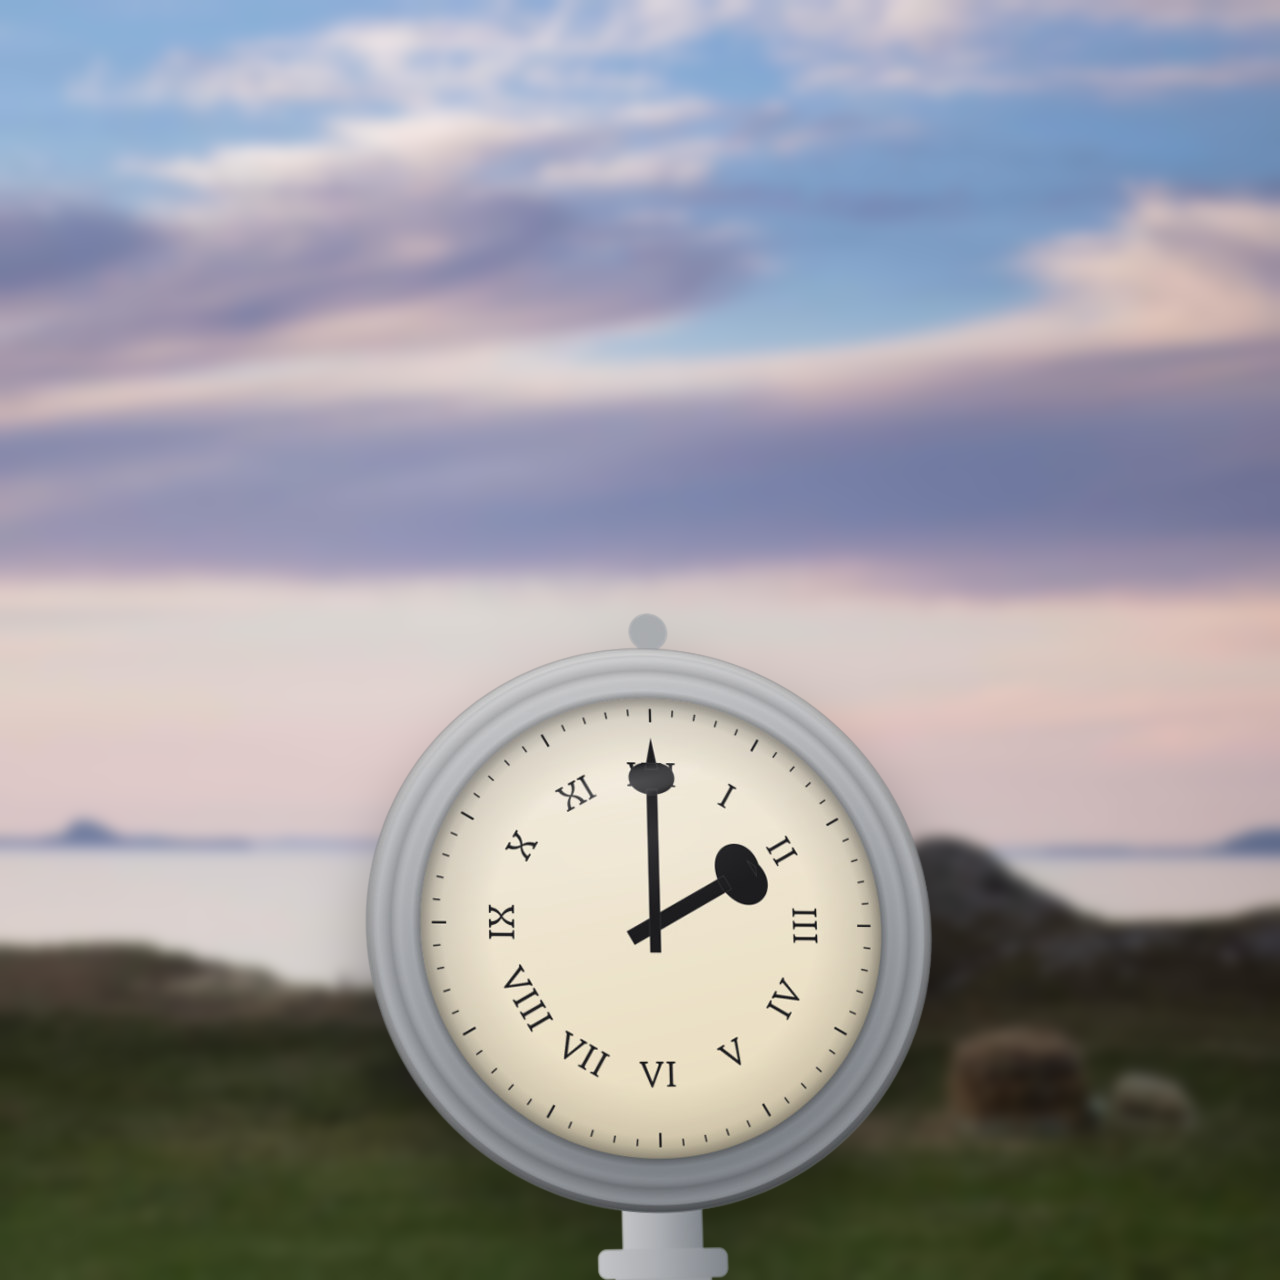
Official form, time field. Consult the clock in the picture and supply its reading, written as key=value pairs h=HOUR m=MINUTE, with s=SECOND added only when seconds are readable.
h=2 m=0
